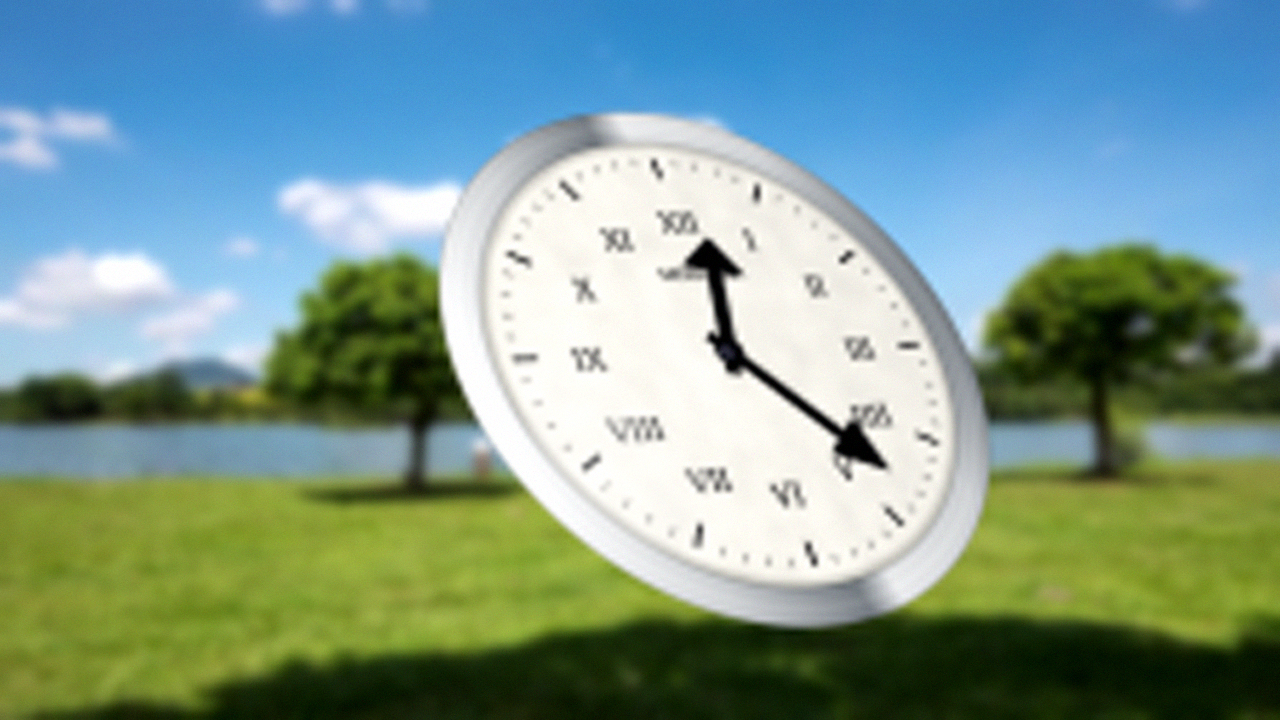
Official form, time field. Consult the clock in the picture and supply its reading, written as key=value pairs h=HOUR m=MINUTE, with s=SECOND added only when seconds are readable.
h=12 m=23
